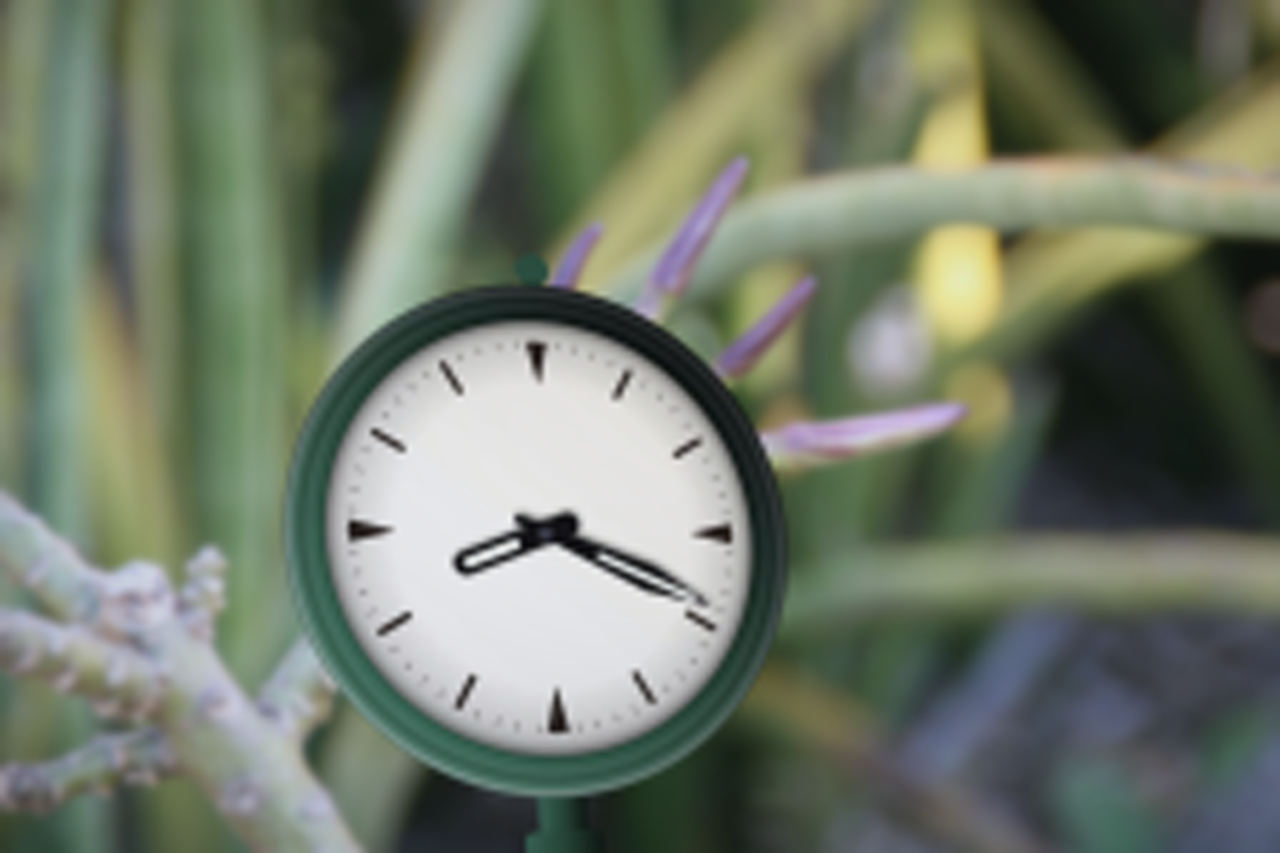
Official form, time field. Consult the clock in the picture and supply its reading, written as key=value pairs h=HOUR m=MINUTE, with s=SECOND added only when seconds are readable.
h=8 m=19
